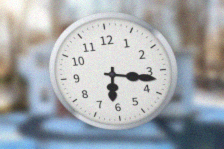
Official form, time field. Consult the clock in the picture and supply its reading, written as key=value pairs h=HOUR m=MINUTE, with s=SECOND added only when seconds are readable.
h=6 m=17
